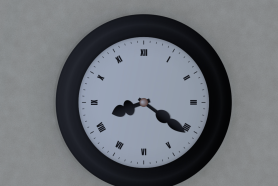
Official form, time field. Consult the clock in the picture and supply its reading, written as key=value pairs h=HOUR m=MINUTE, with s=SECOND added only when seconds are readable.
h=8 m=21
